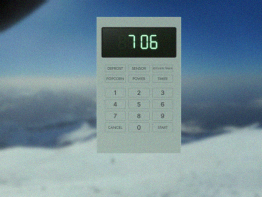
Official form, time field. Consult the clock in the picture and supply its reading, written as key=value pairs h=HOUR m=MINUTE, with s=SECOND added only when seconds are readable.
h=7 m=6
